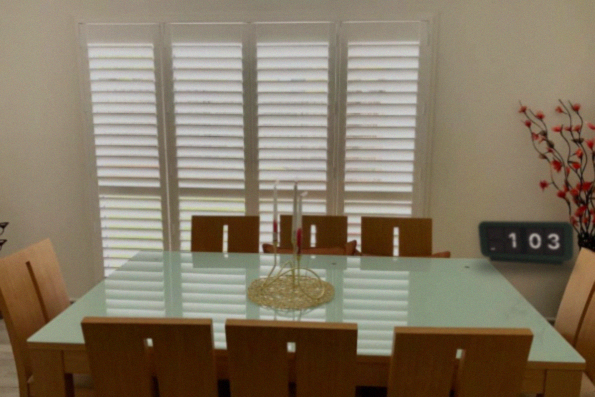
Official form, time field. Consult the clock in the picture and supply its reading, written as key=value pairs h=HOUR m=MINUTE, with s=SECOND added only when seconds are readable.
h=1 m=3
